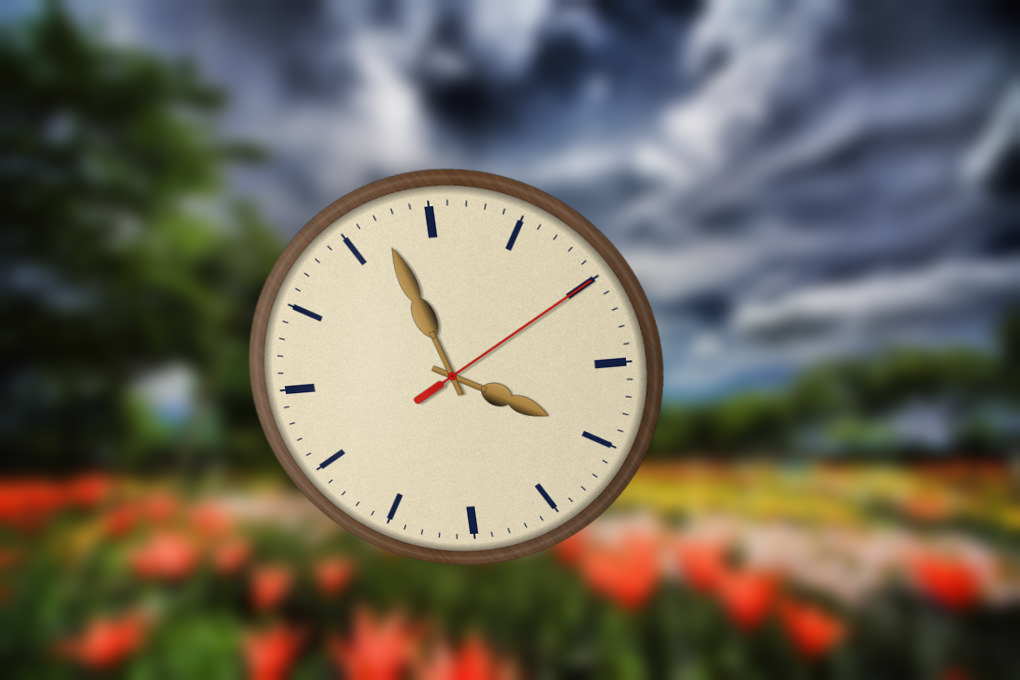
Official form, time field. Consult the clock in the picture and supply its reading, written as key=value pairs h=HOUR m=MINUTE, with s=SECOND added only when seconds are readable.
h=3 m=57 s=10
